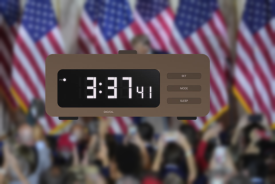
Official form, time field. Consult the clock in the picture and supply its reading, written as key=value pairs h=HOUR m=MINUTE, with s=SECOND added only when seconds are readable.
h=3 m=37 s=41
